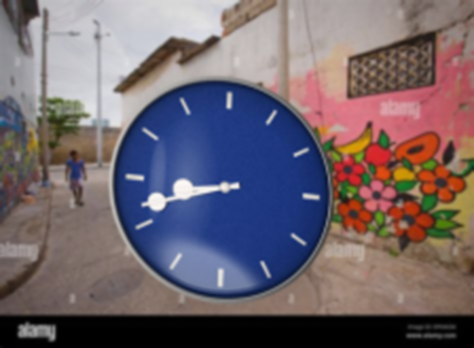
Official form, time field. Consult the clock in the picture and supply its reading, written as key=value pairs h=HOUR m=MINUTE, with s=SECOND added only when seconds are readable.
h=8 m=42
